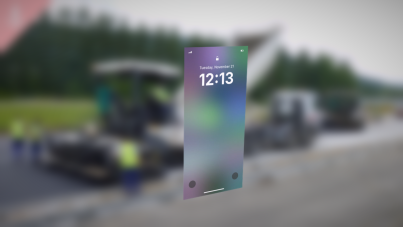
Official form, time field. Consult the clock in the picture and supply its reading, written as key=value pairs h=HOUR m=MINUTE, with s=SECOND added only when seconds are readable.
h=12 m=13
